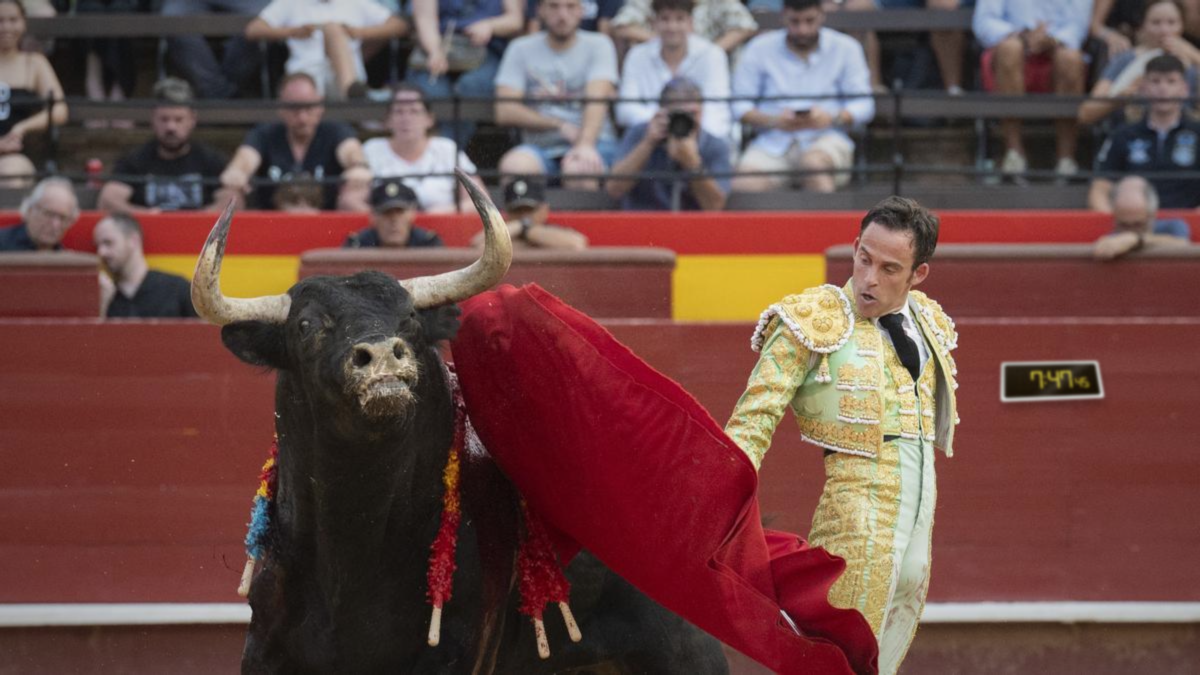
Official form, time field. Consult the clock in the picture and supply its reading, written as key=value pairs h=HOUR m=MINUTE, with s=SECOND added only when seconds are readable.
h=7 m=47
